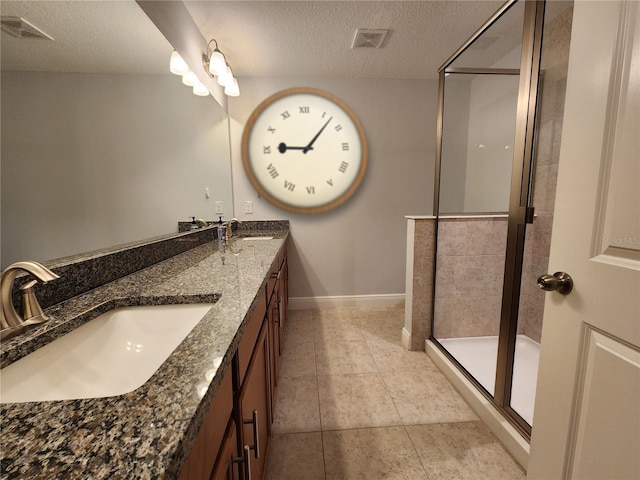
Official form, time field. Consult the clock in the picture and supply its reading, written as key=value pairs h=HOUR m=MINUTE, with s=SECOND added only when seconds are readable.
h=9 m=7
